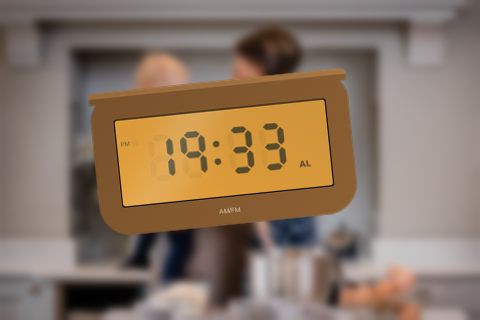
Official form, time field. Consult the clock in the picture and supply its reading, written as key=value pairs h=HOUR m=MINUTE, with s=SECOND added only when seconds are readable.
h=19 m=33
